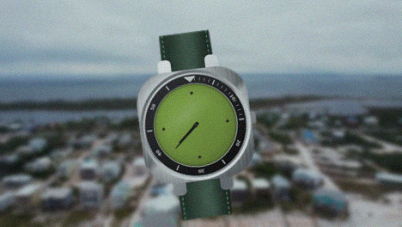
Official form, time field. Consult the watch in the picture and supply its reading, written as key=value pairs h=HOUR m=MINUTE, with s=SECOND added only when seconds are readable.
h=7 m=38
